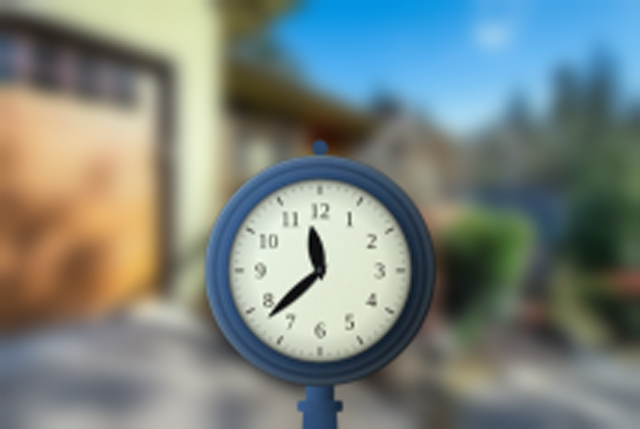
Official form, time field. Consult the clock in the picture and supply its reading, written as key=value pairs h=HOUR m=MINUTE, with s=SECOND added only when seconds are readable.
h=11 m=38
